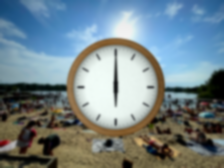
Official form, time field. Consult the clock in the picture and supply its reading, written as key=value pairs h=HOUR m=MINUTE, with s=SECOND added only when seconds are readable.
h=6 m=0
